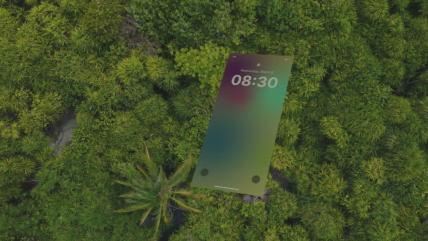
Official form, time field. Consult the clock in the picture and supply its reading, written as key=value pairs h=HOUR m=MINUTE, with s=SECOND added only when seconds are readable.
h=8 m=30
